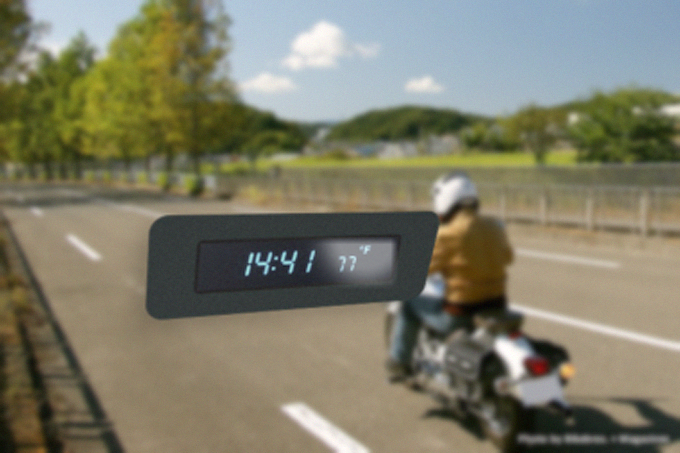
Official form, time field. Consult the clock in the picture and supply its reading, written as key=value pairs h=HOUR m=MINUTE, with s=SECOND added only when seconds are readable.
h=14 m=41
